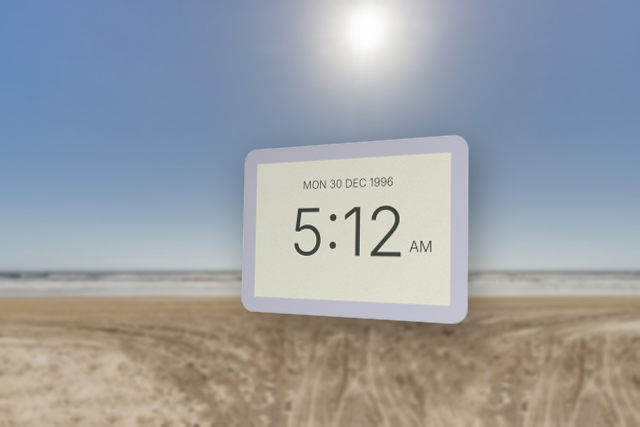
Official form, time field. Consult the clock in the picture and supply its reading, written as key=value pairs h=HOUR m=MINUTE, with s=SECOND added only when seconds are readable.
h=5 m=12
